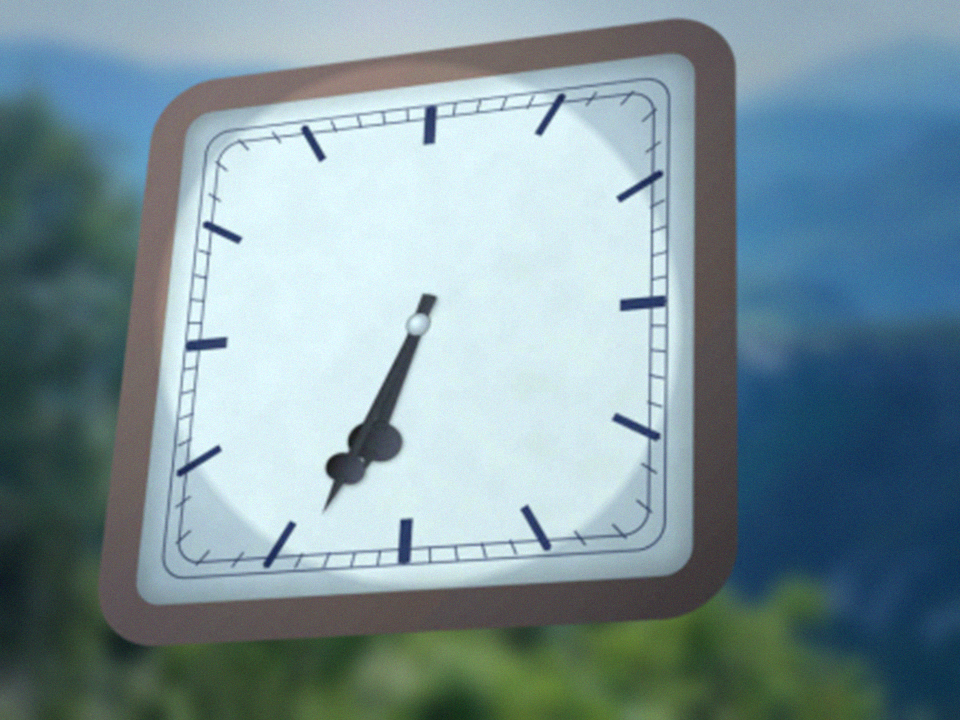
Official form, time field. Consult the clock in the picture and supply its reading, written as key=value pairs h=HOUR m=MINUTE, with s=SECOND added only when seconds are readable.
h=6 m=34
